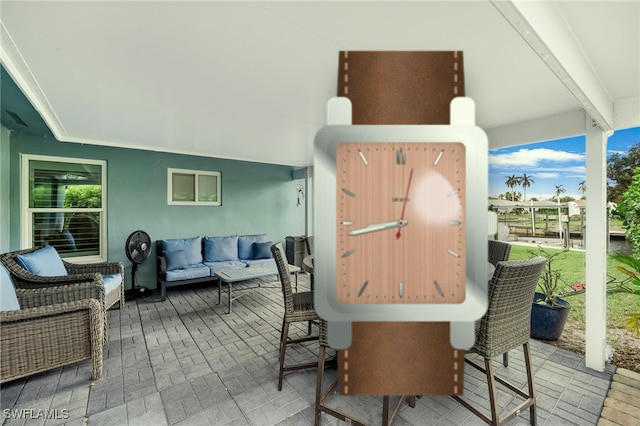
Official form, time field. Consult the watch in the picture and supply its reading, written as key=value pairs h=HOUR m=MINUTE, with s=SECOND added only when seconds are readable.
h=8 m=43 s=2
